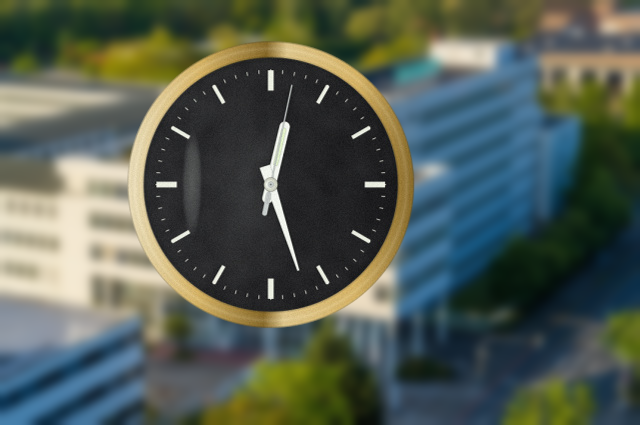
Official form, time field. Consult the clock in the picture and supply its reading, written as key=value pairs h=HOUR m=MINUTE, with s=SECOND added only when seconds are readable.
h=12 m=27 s=2
